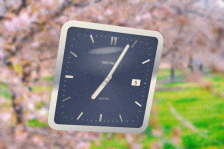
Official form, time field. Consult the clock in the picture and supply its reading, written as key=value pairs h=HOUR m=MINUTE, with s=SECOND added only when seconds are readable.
h=7 m=4
